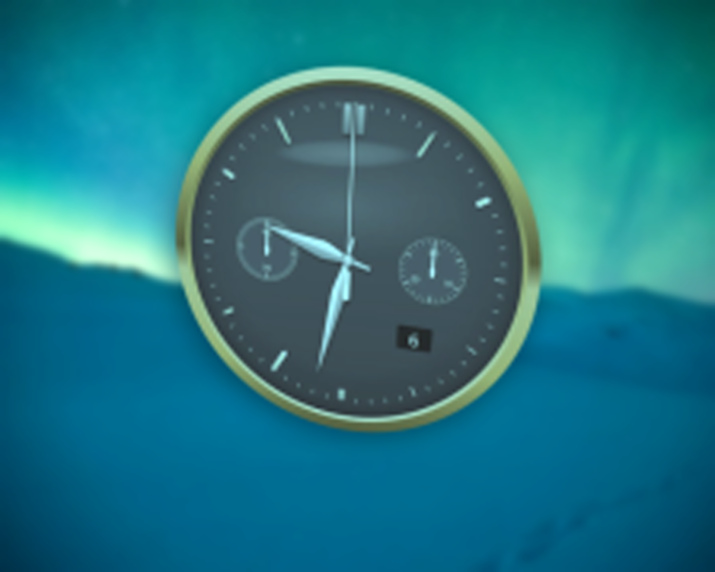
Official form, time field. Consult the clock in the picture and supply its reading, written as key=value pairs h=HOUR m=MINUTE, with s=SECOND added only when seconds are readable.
h=9 m=32
